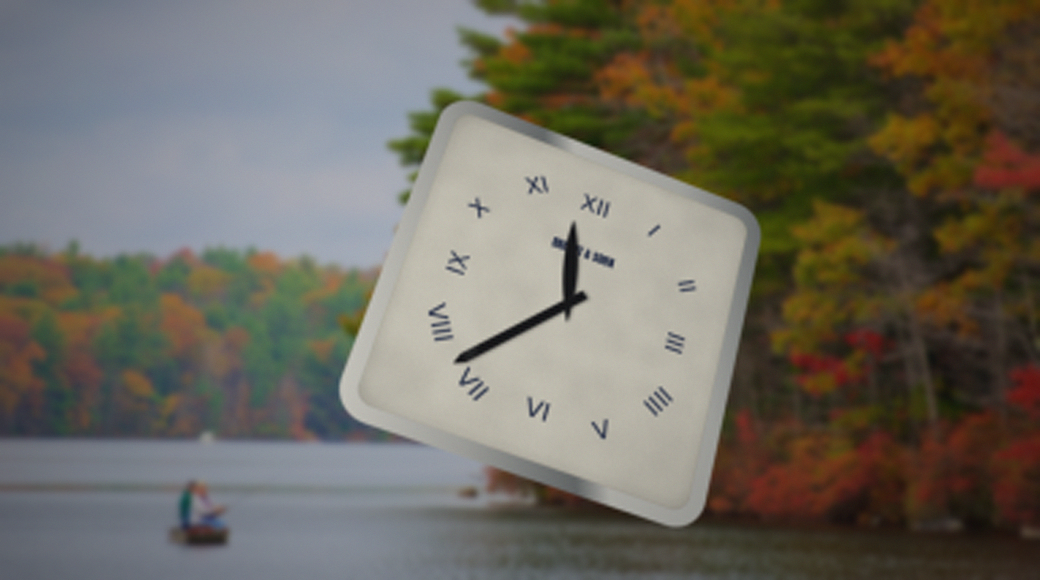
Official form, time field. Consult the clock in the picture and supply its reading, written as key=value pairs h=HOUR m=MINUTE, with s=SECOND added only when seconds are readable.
h=11 m=37
